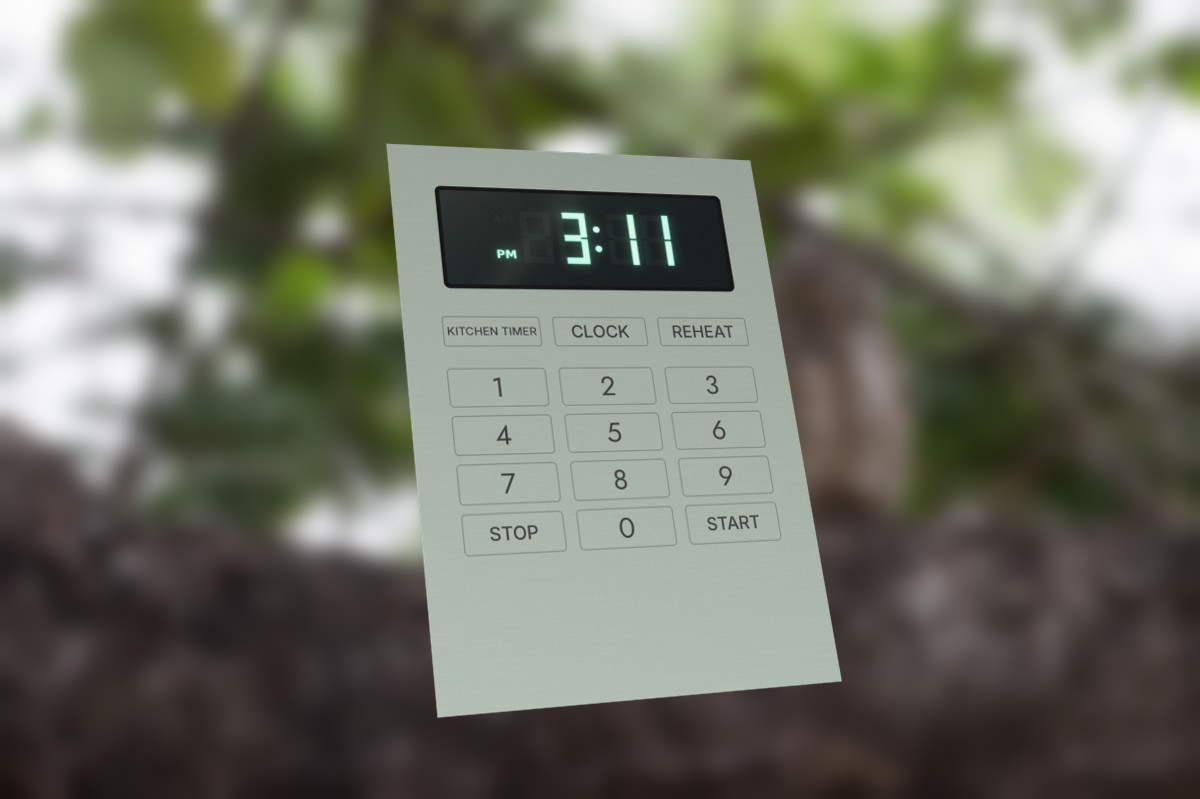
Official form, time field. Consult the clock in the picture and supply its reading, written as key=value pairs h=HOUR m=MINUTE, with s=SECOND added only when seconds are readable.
h=3 m=11
